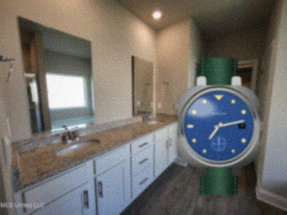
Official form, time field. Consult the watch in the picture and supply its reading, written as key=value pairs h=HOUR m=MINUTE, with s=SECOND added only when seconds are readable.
h=7 m=13
